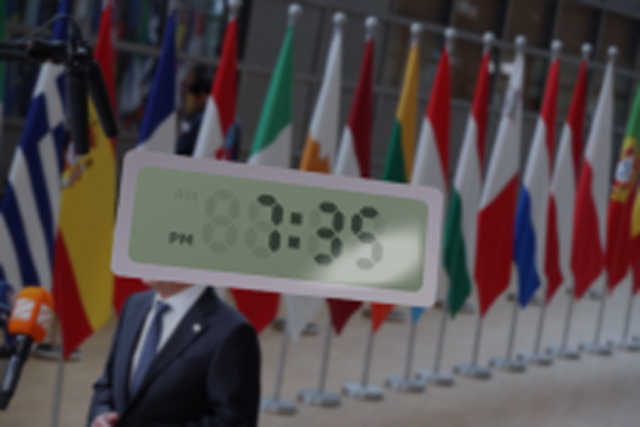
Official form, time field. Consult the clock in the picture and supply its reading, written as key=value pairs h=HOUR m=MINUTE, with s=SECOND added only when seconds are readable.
h=7 m=35
